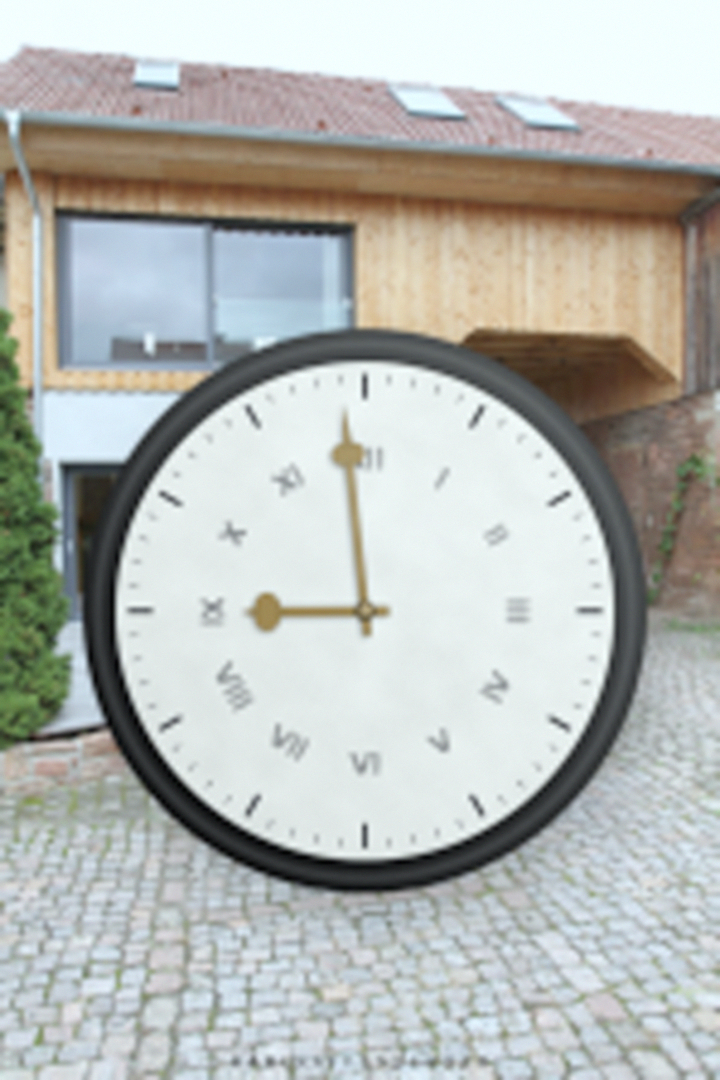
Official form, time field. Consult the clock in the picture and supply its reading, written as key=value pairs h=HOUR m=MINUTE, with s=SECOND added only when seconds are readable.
h=8 m=59
